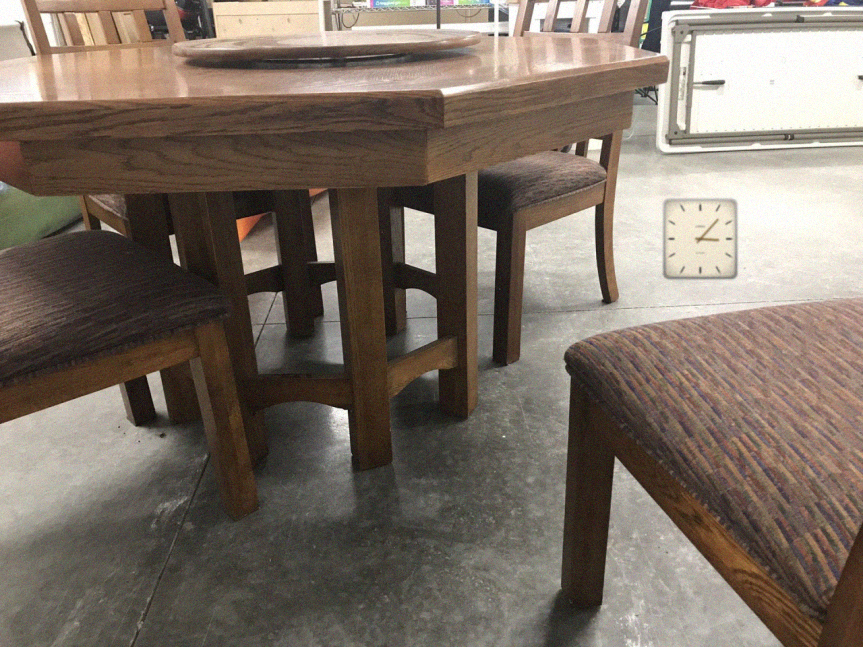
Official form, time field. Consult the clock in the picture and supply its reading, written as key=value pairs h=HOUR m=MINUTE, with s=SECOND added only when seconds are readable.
h=3 m=7
